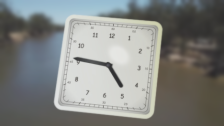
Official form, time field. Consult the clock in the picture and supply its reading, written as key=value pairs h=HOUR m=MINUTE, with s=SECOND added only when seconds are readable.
h=4 m=46
